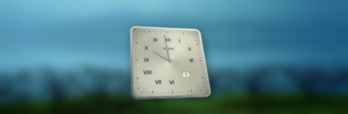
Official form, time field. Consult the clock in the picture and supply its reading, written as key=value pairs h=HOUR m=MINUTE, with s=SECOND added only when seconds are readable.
h=9 m=59
